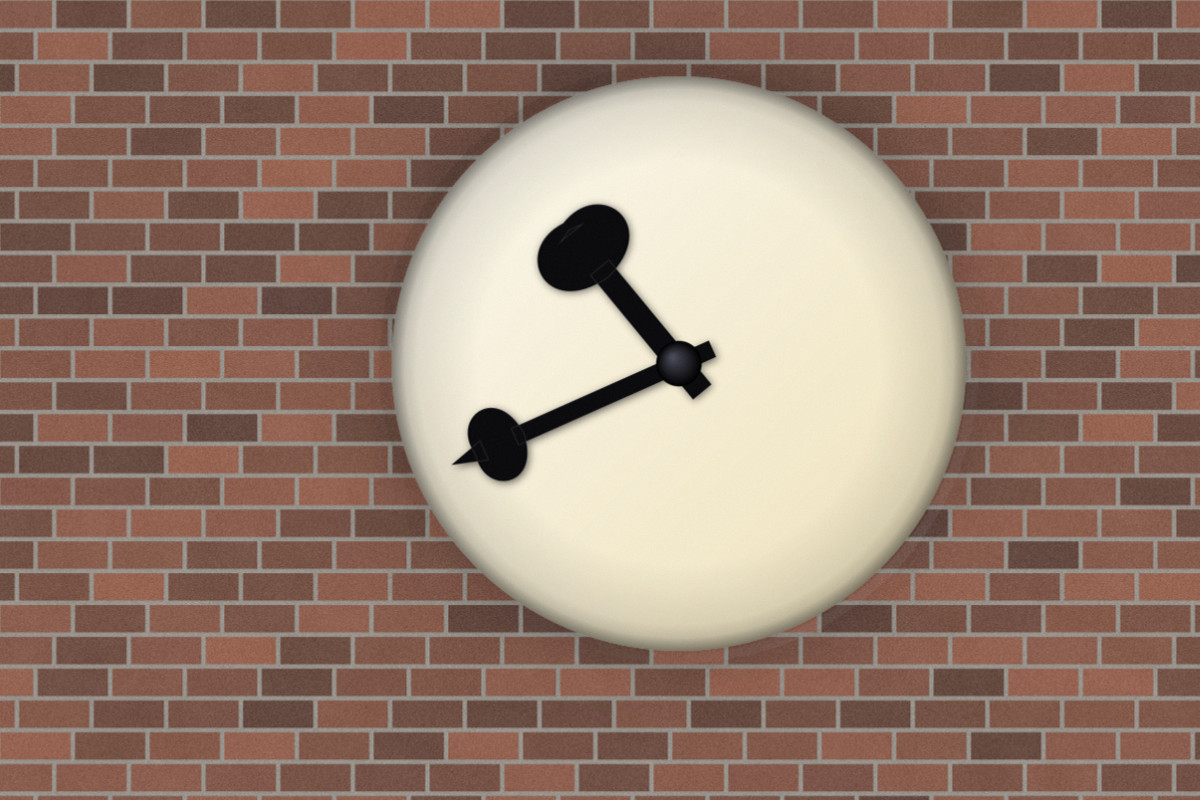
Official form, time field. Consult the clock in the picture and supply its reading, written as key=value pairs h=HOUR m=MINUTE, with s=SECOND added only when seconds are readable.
h=10 m=41
